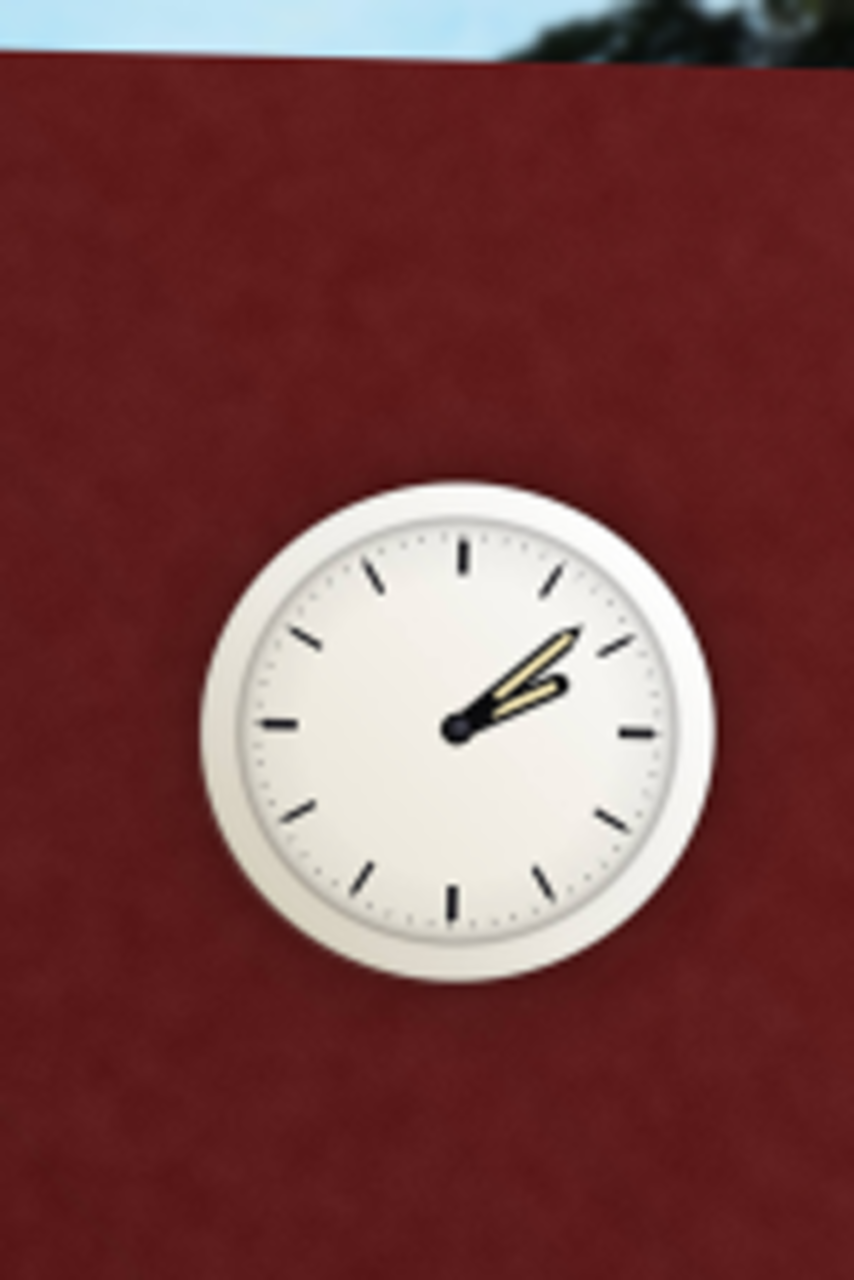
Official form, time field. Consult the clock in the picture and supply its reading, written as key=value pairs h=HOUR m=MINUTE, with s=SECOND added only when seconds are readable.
h=2 m=8
